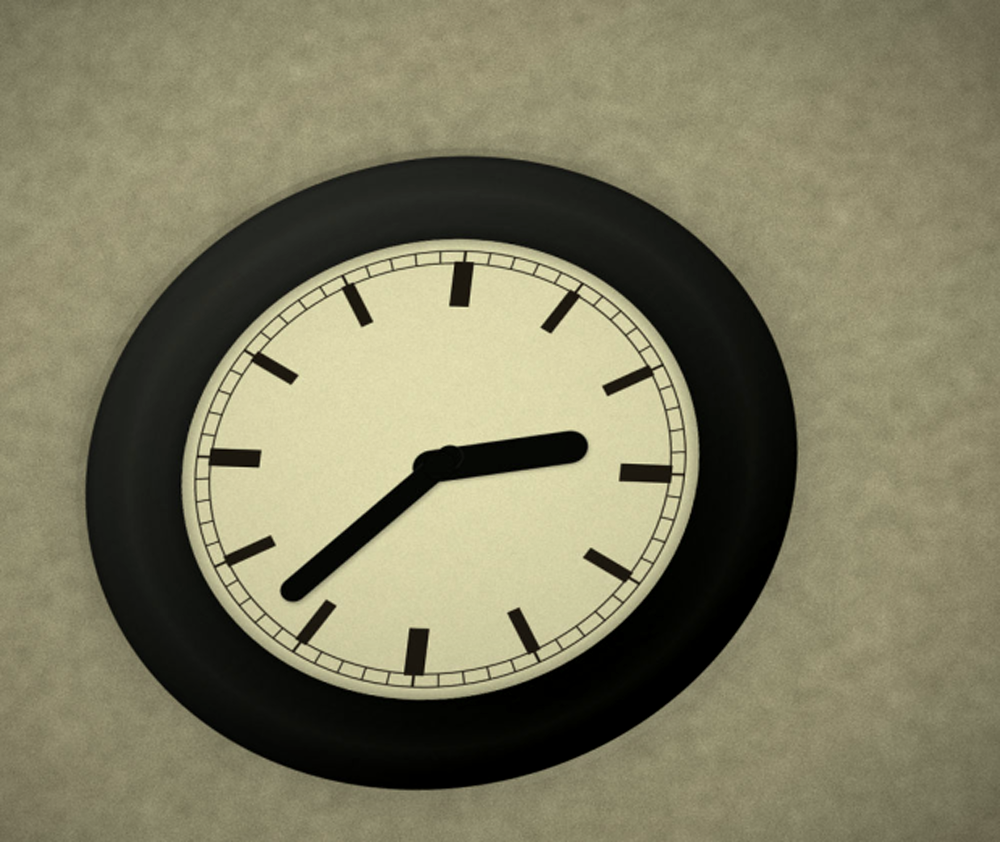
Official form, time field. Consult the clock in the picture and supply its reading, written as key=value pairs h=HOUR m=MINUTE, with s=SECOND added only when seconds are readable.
h=2 m=37
